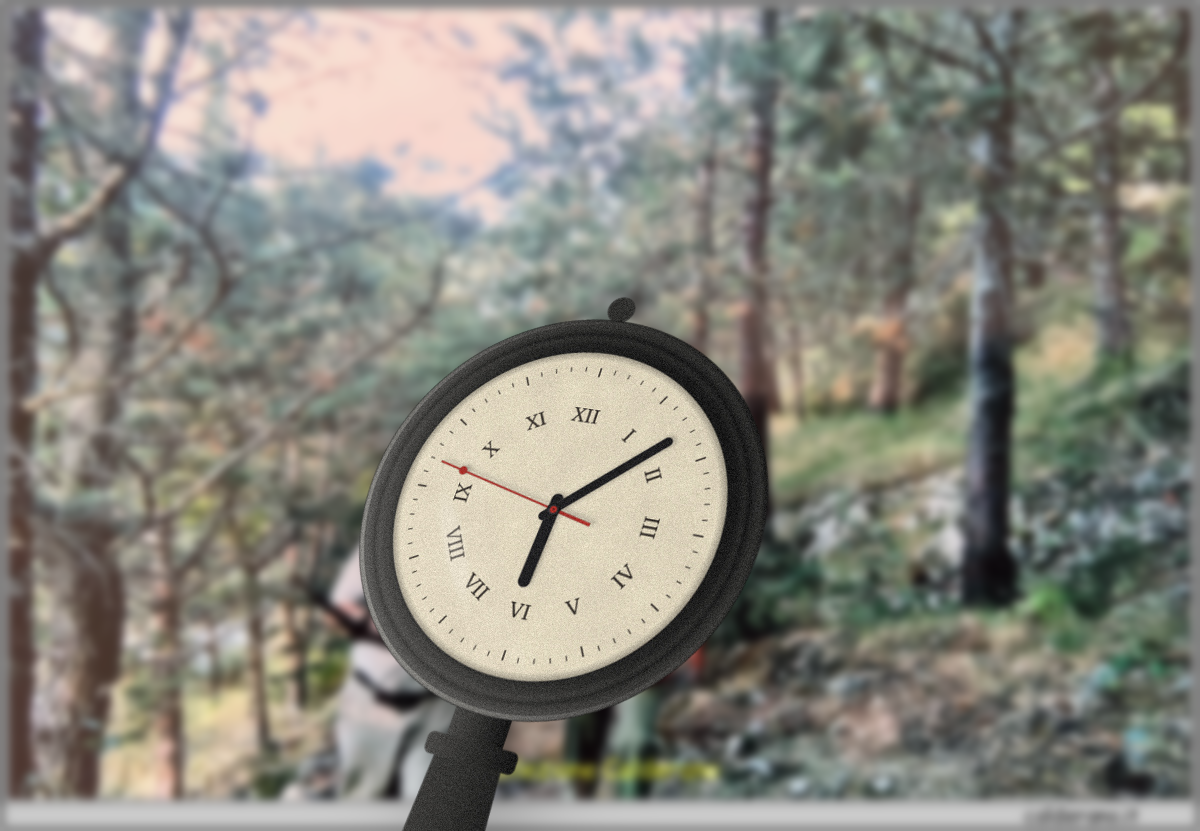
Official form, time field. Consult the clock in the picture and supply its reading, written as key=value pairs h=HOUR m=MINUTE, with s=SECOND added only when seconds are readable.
h=6 m=7 s=47
